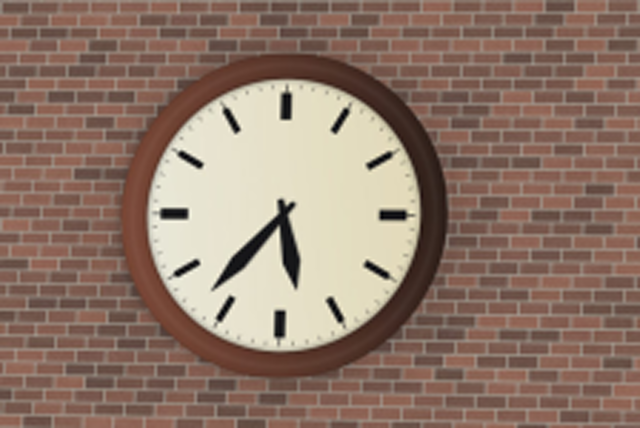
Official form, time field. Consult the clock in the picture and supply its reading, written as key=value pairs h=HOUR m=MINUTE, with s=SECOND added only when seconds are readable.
h=5 m=37
